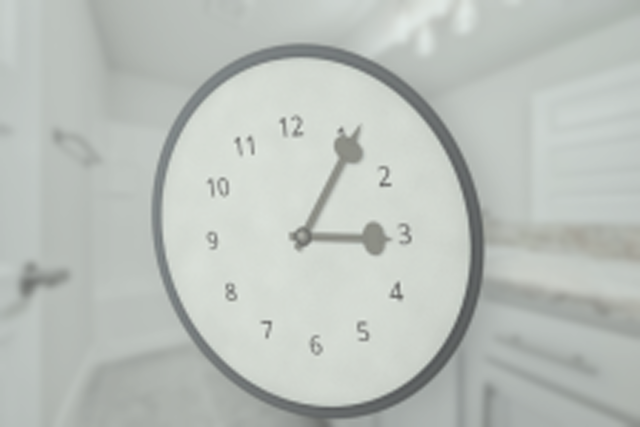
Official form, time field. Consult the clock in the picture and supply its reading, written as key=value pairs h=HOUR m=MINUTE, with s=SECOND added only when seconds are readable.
h=3 m=6
